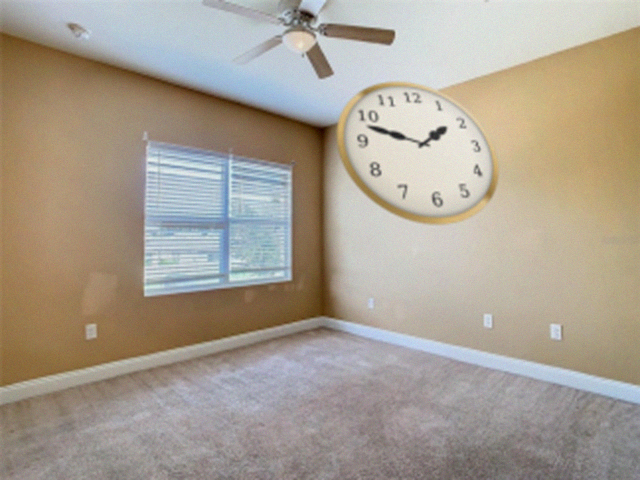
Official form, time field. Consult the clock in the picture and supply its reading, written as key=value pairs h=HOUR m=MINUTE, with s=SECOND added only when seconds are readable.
h=1 m=48
